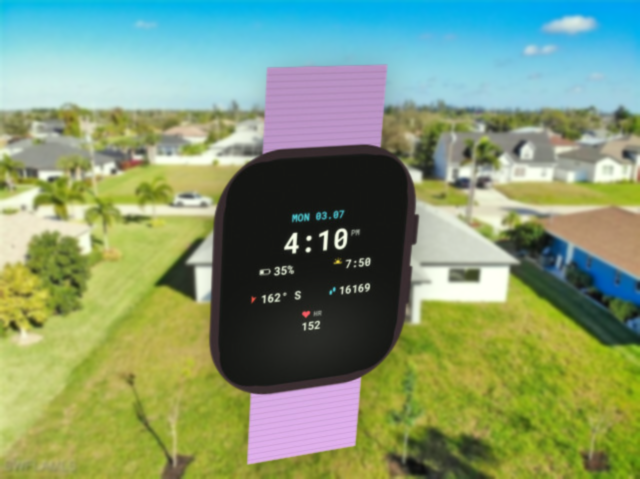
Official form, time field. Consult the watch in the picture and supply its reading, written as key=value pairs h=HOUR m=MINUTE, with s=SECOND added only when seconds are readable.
h=4 m=10
